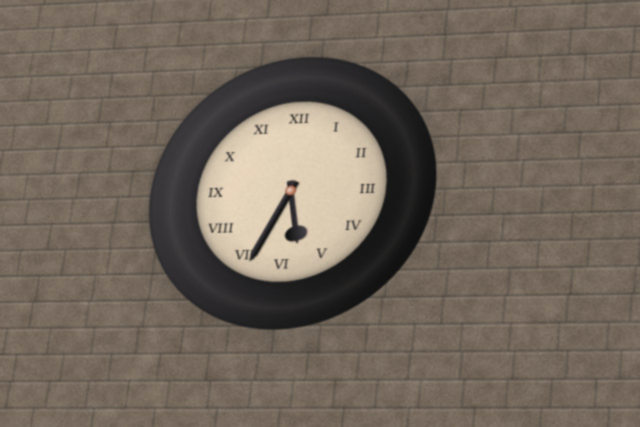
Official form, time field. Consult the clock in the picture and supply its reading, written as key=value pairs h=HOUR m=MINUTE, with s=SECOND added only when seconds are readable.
h=5 m=34
